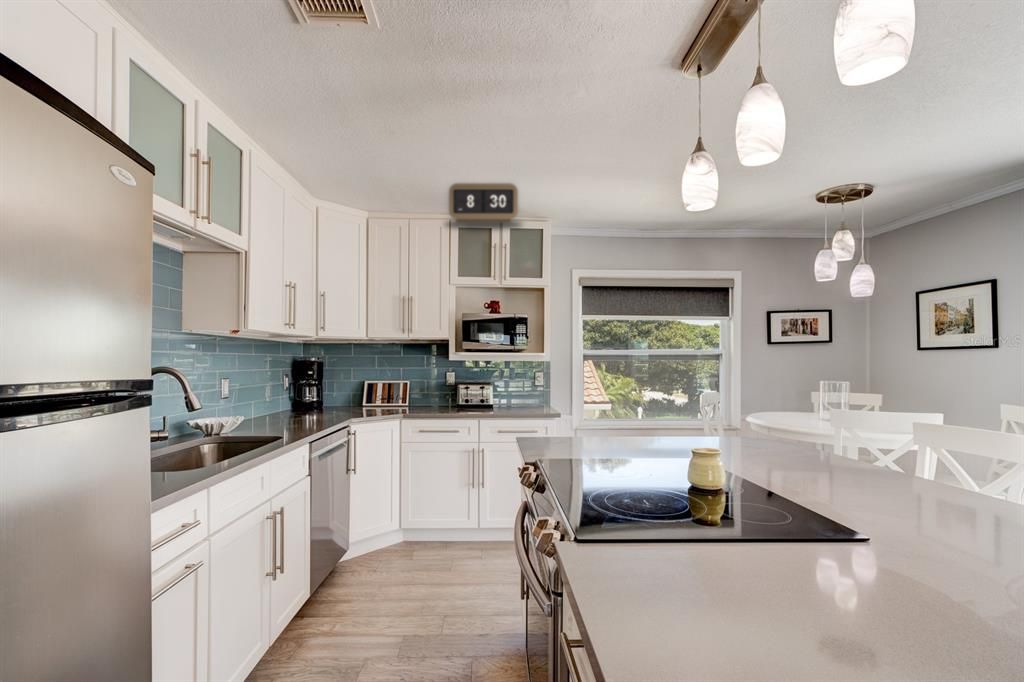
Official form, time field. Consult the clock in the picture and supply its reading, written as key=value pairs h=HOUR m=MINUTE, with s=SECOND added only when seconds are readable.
h=8 m=30
